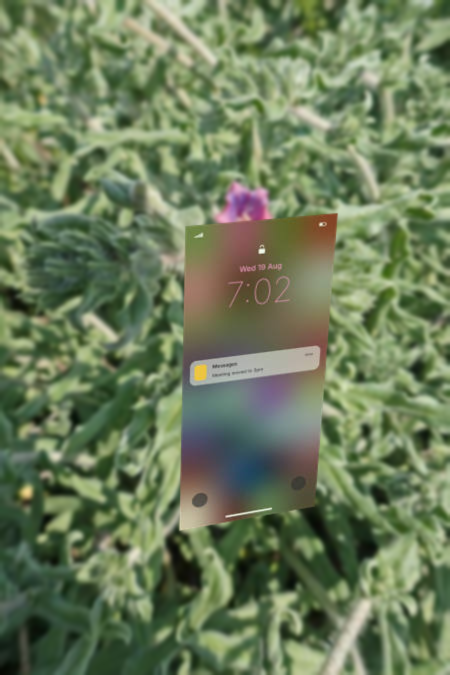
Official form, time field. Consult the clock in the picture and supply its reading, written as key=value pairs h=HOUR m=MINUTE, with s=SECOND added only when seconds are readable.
h=7 m=2
